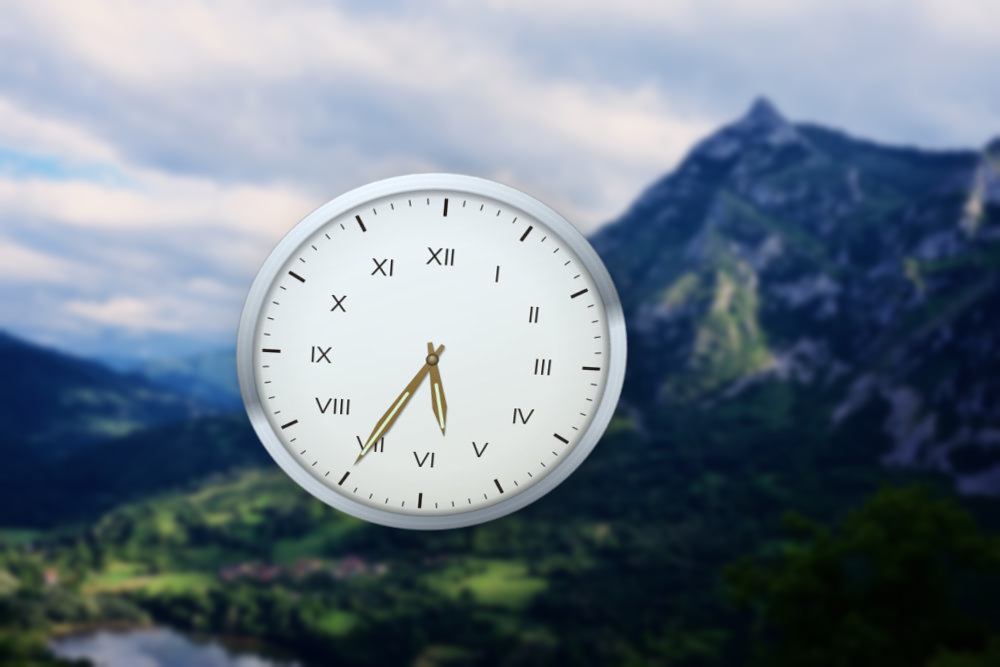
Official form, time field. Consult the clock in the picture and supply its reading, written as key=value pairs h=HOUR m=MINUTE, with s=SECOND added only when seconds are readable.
h=5 m=35
